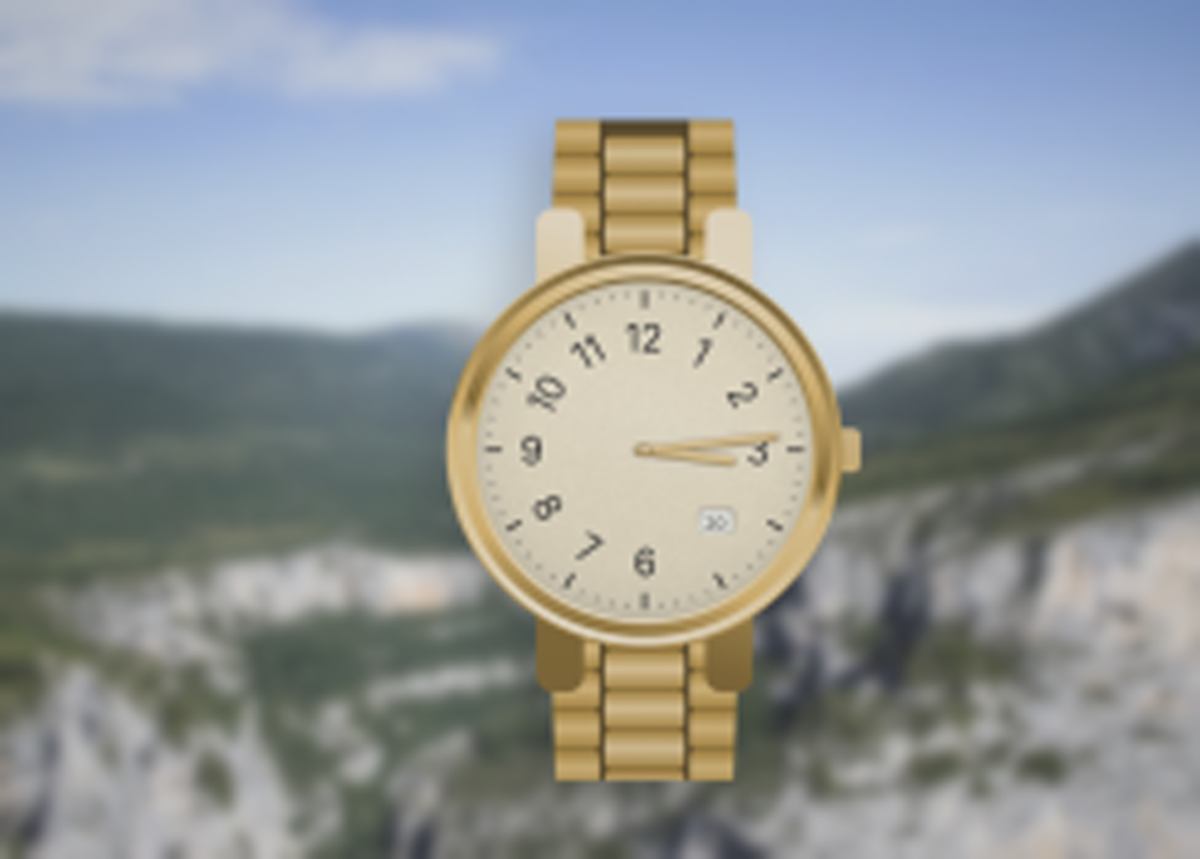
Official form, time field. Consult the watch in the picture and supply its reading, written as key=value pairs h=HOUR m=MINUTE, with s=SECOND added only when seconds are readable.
h=3 m=14
